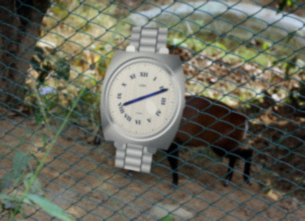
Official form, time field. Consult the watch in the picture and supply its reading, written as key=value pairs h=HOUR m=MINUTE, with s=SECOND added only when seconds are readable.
h=8 m=11
